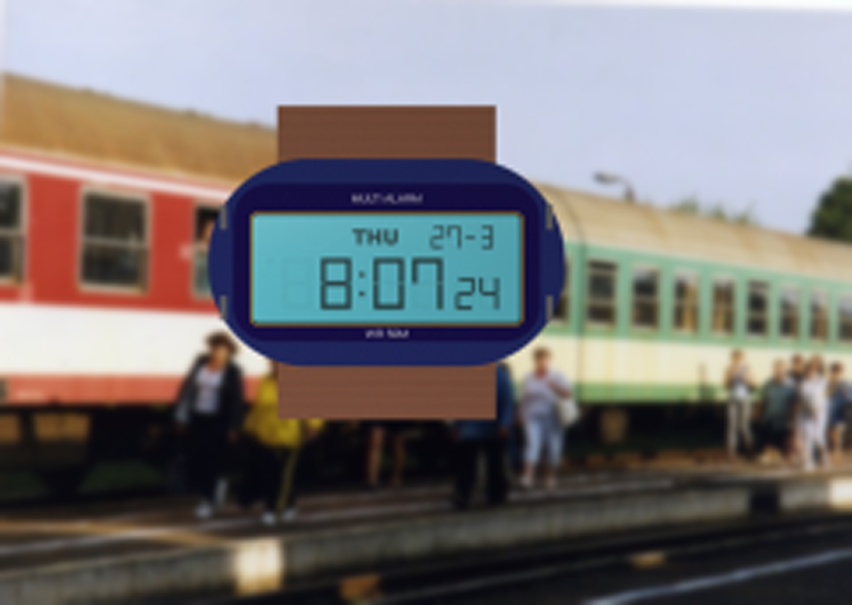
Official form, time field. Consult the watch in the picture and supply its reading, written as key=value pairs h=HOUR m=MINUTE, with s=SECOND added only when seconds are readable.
h=8 m=7 s=24
